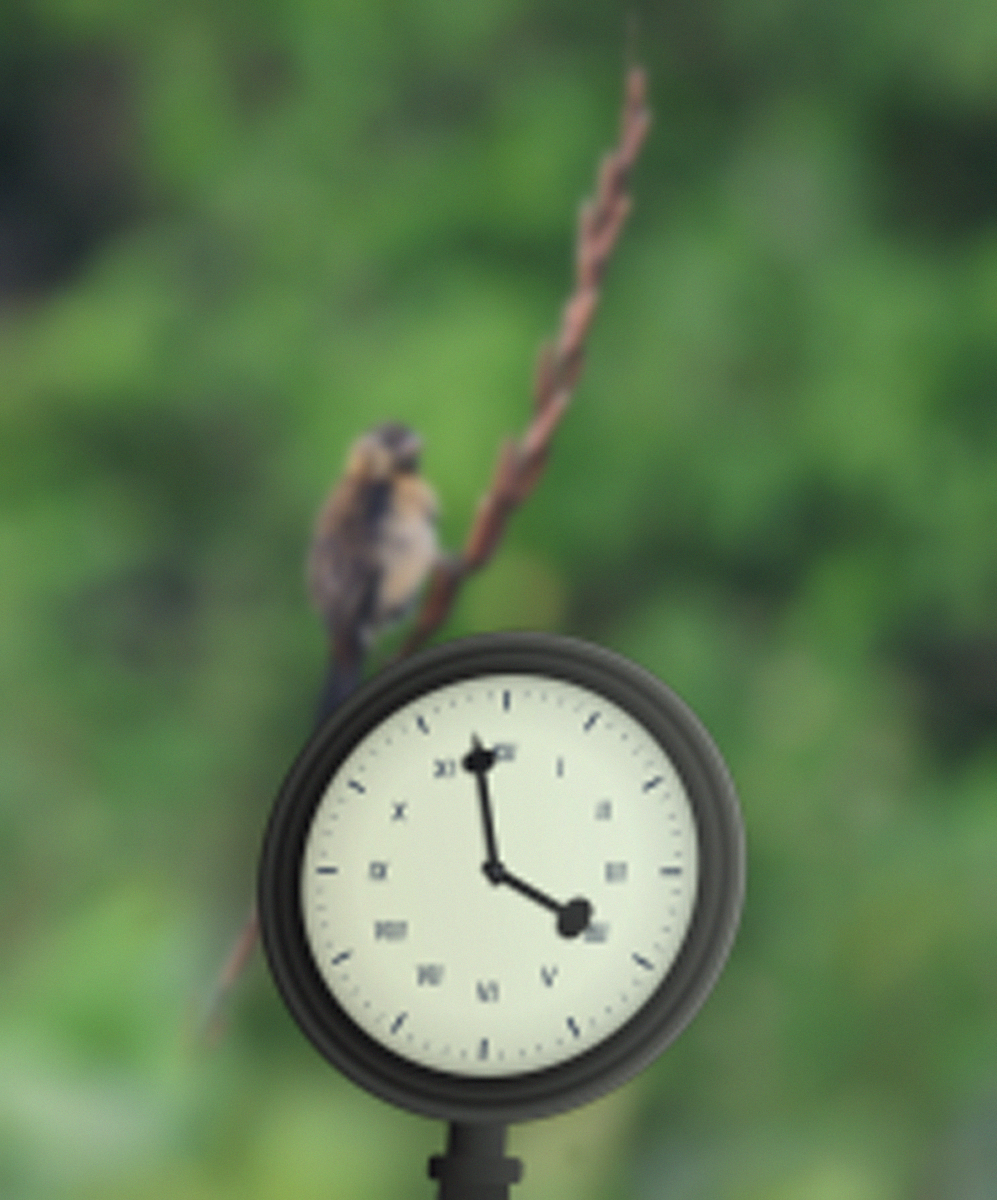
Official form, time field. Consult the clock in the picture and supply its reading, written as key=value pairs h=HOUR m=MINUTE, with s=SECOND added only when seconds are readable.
h=3 m=58
